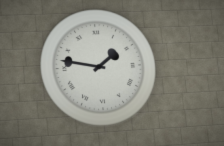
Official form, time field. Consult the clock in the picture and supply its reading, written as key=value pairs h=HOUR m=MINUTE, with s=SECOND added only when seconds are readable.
h=1 m=47
